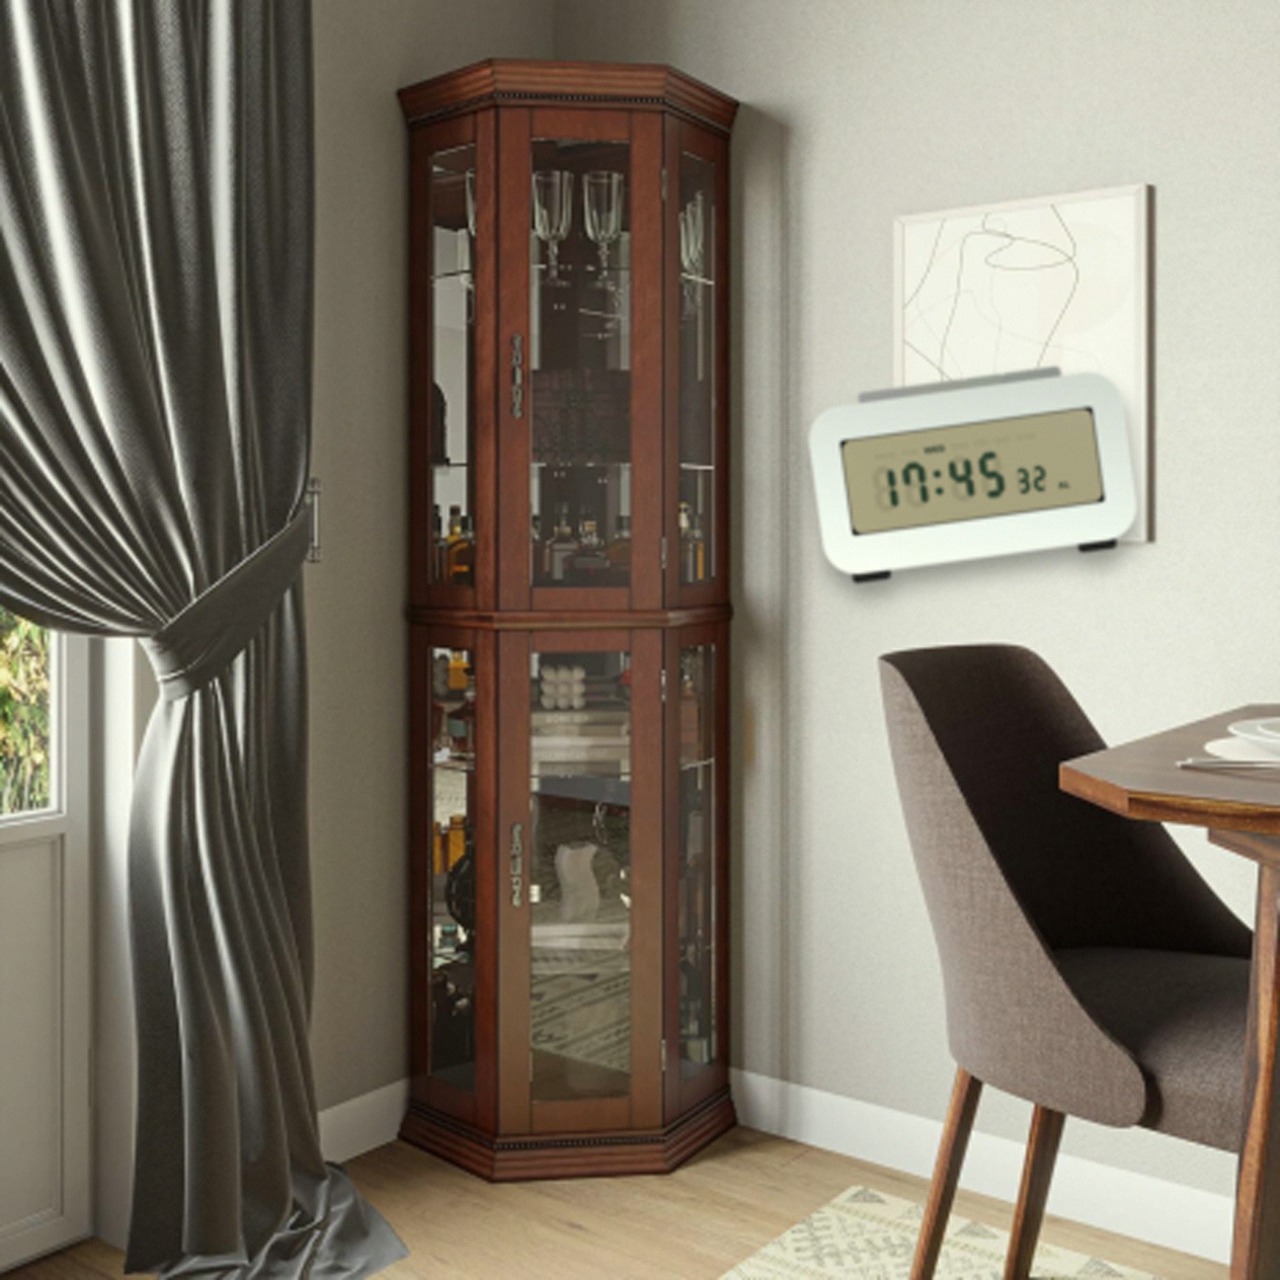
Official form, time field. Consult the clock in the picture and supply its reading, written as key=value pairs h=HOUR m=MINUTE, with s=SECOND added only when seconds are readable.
h=17 m=45 s=32
